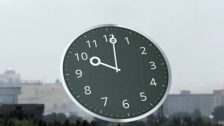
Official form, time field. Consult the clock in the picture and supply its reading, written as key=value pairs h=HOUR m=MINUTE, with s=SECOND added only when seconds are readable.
h=10 m=1
